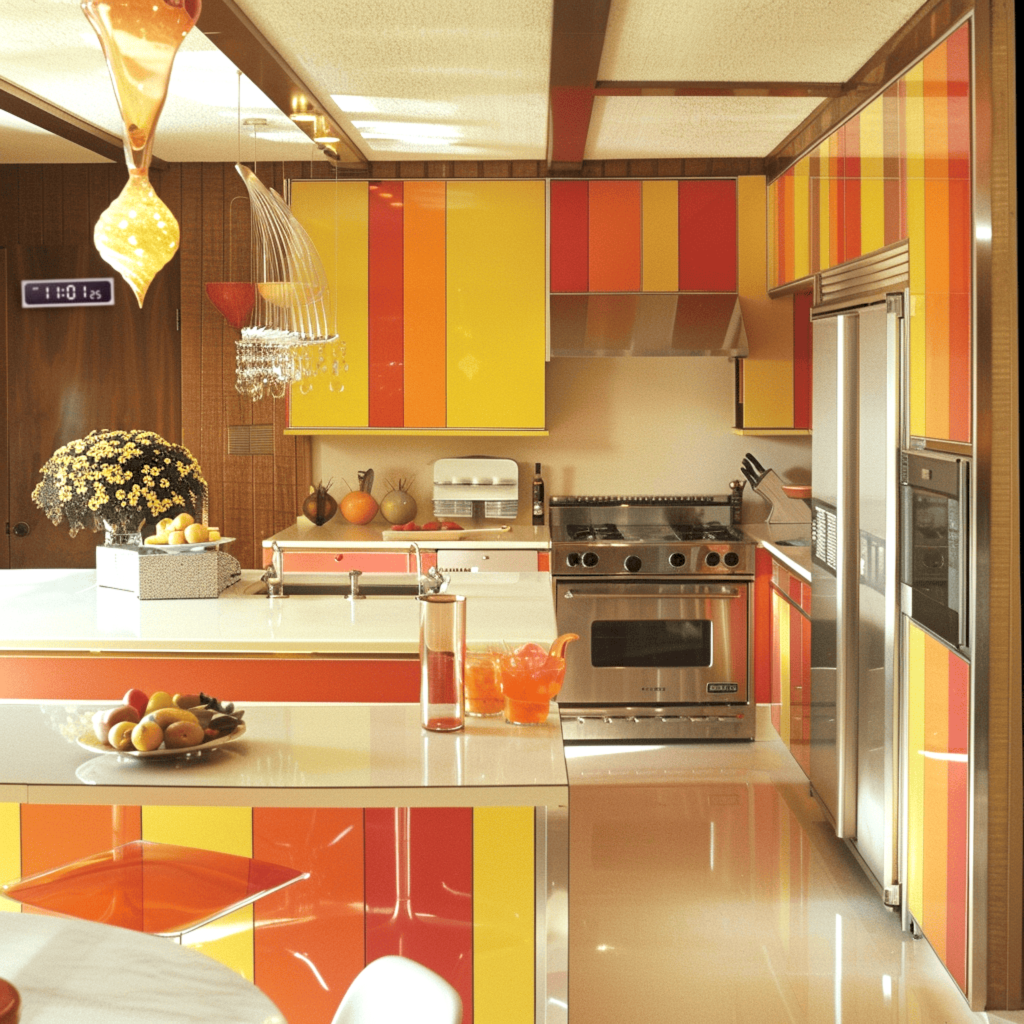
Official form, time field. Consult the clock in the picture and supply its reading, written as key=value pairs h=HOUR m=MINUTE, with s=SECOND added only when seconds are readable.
h=11 m=1
